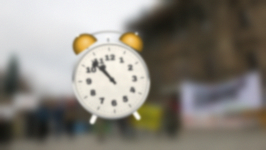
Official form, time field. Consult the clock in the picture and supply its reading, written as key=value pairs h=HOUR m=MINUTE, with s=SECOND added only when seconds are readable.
h=10 m=53
